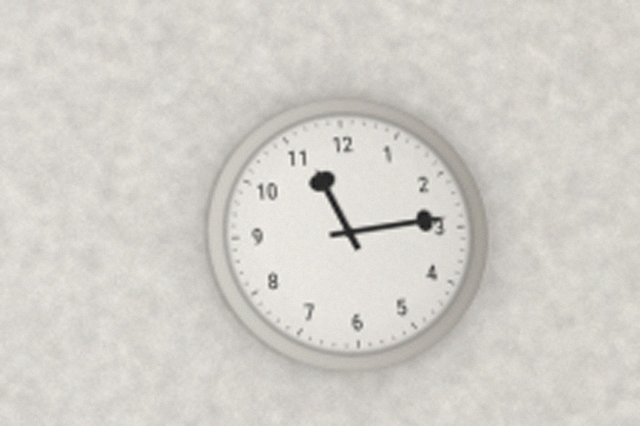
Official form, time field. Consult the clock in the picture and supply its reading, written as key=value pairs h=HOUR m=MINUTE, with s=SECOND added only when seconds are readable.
h=11 m=14
